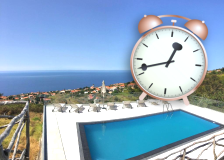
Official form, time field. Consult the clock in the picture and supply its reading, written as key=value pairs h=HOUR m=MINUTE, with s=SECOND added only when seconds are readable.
h=12 m=42
